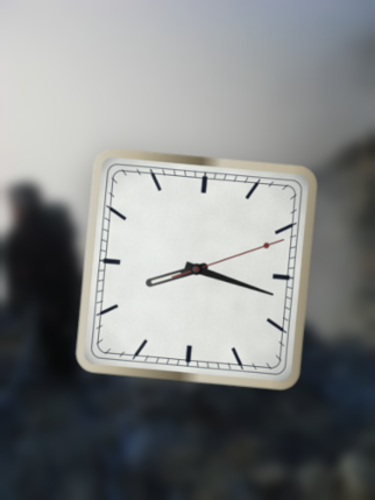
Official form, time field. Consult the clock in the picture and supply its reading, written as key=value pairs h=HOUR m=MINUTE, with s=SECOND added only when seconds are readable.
h=8 m=17 s=11
